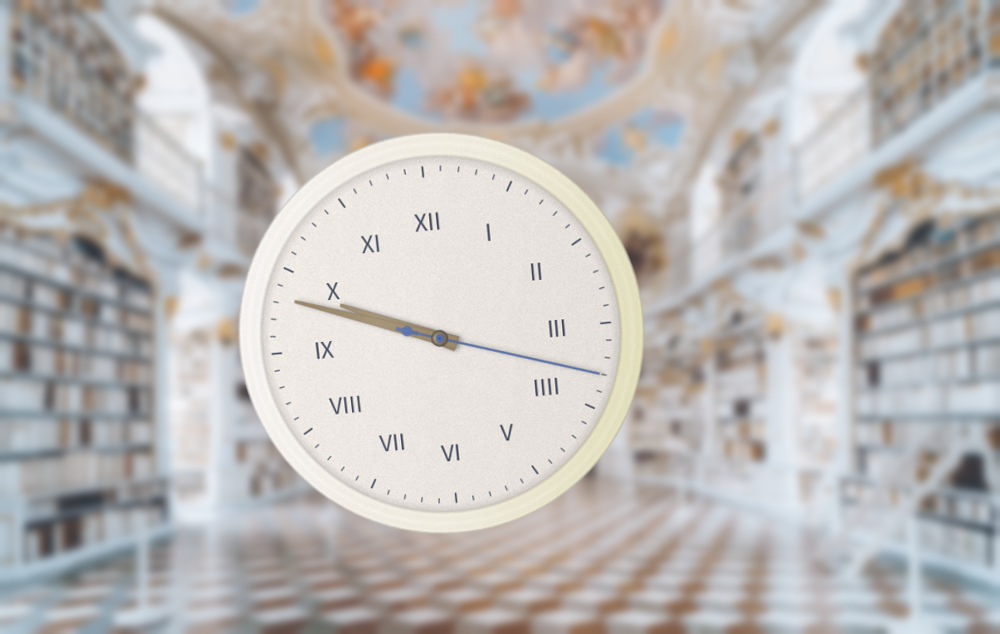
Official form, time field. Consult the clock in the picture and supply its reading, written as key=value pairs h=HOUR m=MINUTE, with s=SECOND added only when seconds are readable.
h=9 m=48 s=18
